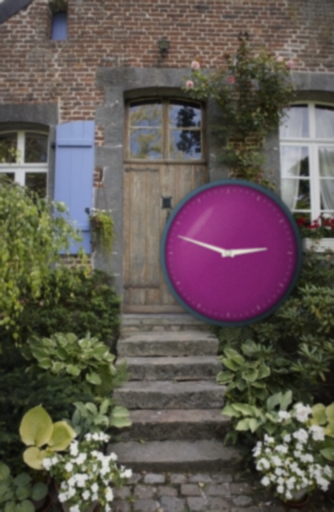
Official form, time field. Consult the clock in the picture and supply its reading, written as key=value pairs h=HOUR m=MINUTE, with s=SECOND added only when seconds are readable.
h=2 m=48
